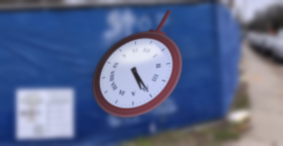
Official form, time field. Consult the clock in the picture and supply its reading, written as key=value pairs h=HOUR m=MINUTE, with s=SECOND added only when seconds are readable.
h=4 m=20
